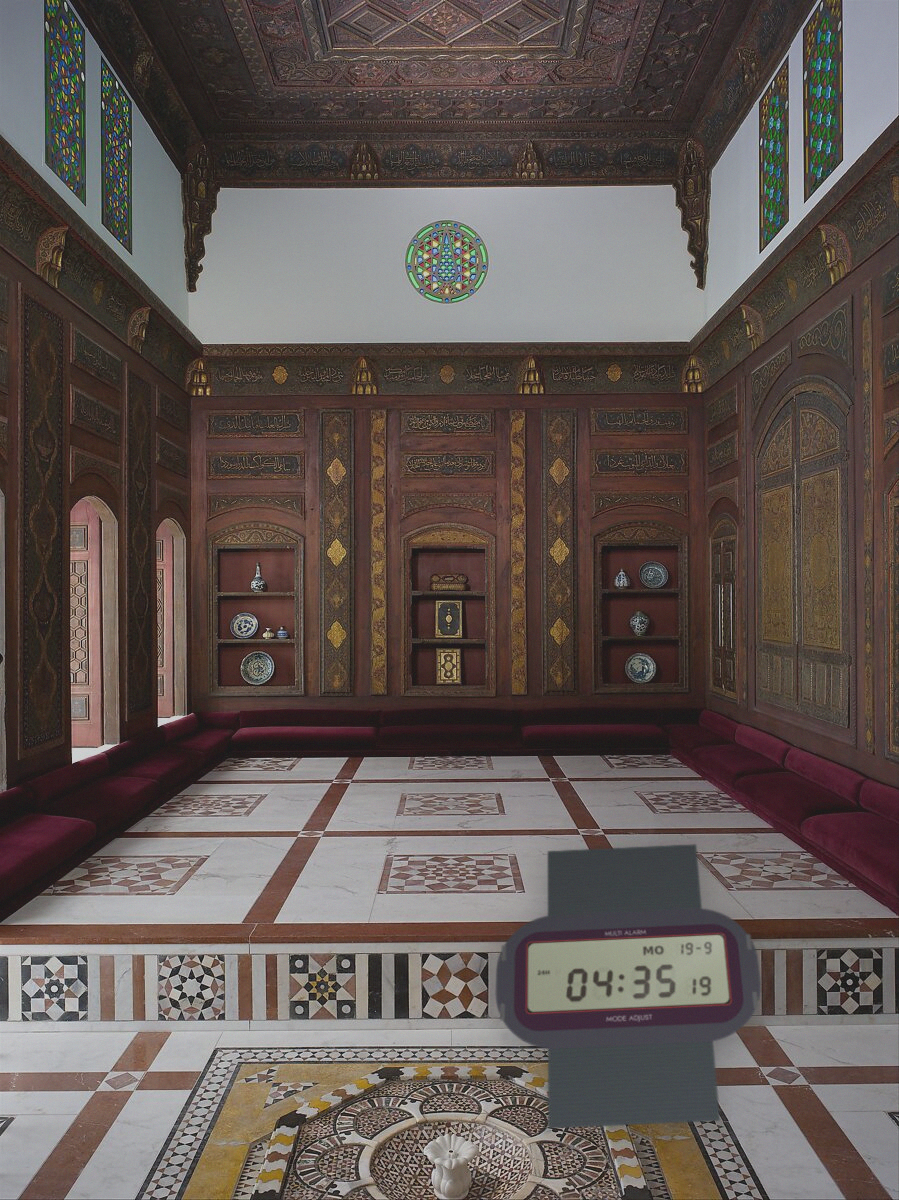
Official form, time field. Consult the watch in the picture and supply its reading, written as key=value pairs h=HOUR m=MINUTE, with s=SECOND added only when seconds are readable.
h=4 m=35 s=19
